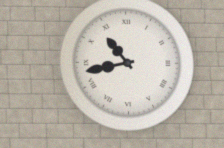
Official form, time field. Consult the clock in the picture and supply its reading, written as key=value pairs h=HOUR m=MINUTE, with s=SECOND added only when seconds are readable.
h=10 m=43
